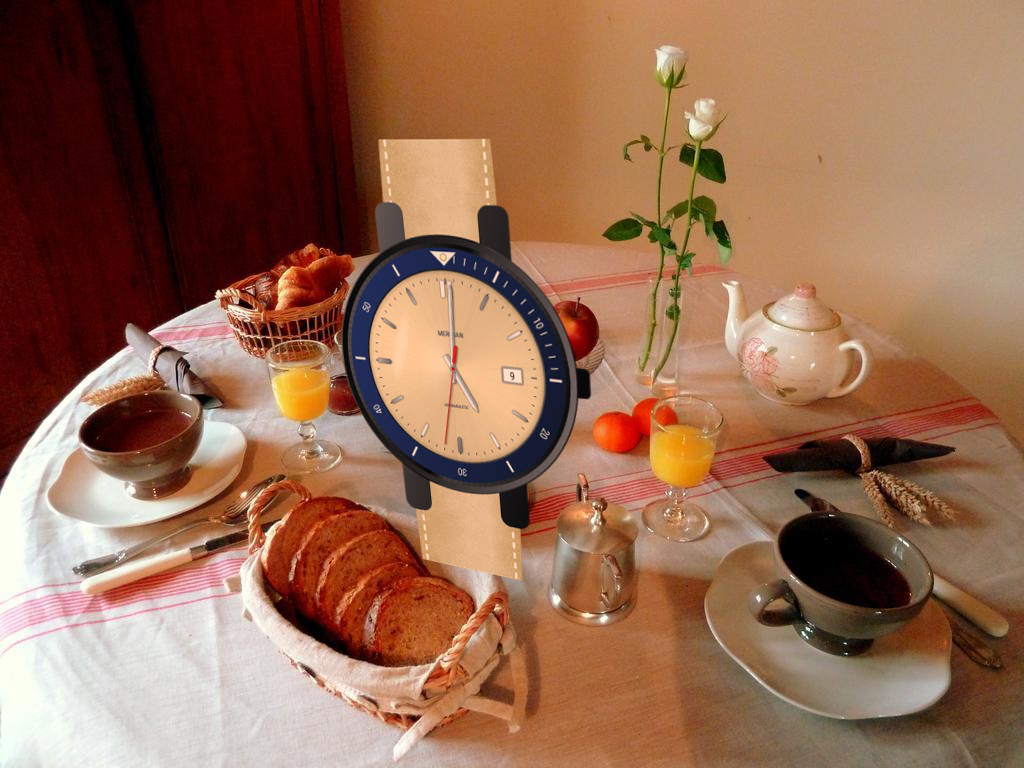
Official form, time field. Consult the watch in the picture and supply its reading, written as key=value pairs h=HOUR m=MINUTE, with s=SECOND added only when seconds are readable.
h=5 m=0 s=32
